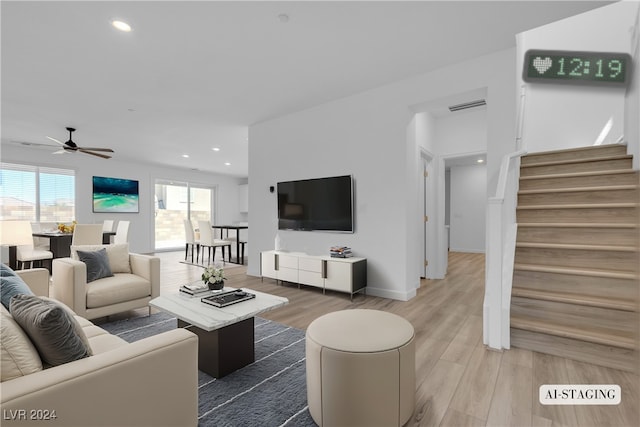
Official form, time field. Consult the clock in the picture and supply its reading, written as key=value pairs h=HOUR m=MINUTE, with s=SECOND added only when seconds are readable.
h=12 m=19
